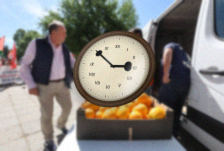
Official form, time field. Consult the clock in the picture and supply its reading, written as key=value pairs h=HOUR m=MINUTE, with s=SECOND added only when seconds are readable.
h=2 m=51
